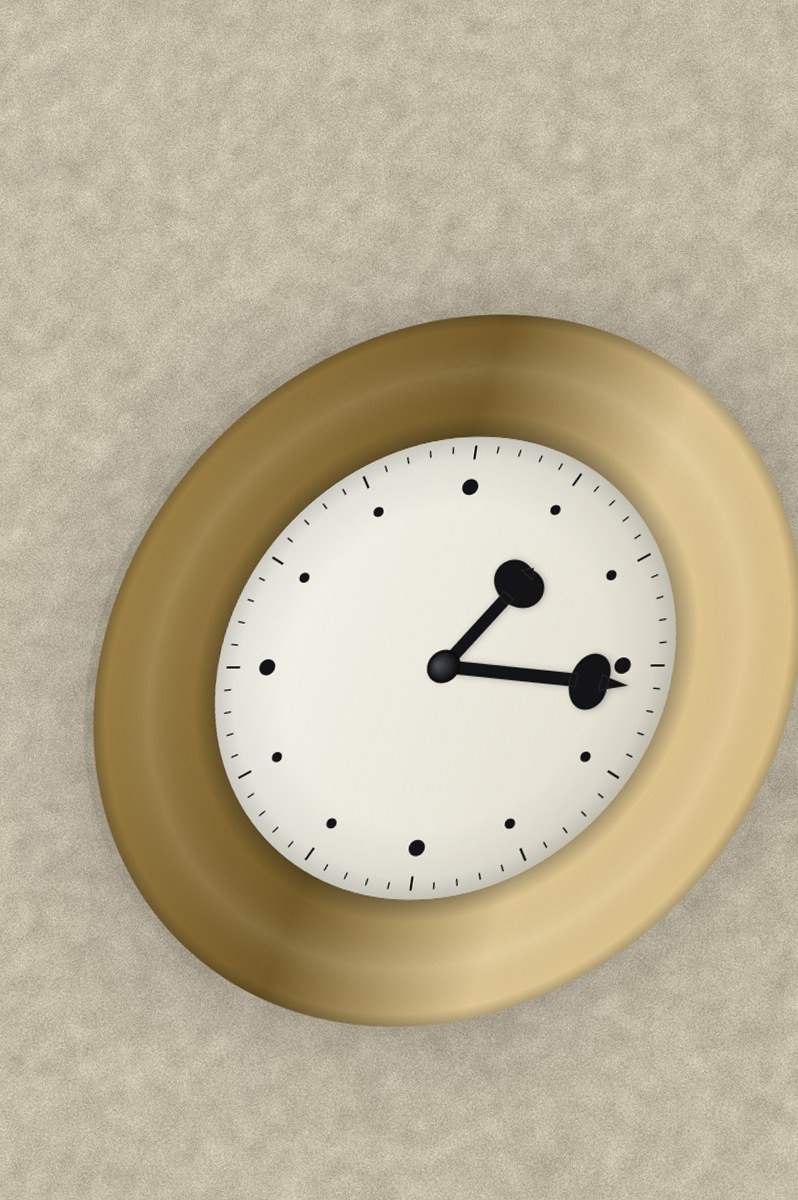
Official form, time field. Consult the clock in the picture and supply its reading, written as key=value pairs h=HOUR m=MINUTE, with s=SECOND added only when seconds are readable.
h=1 m=16
